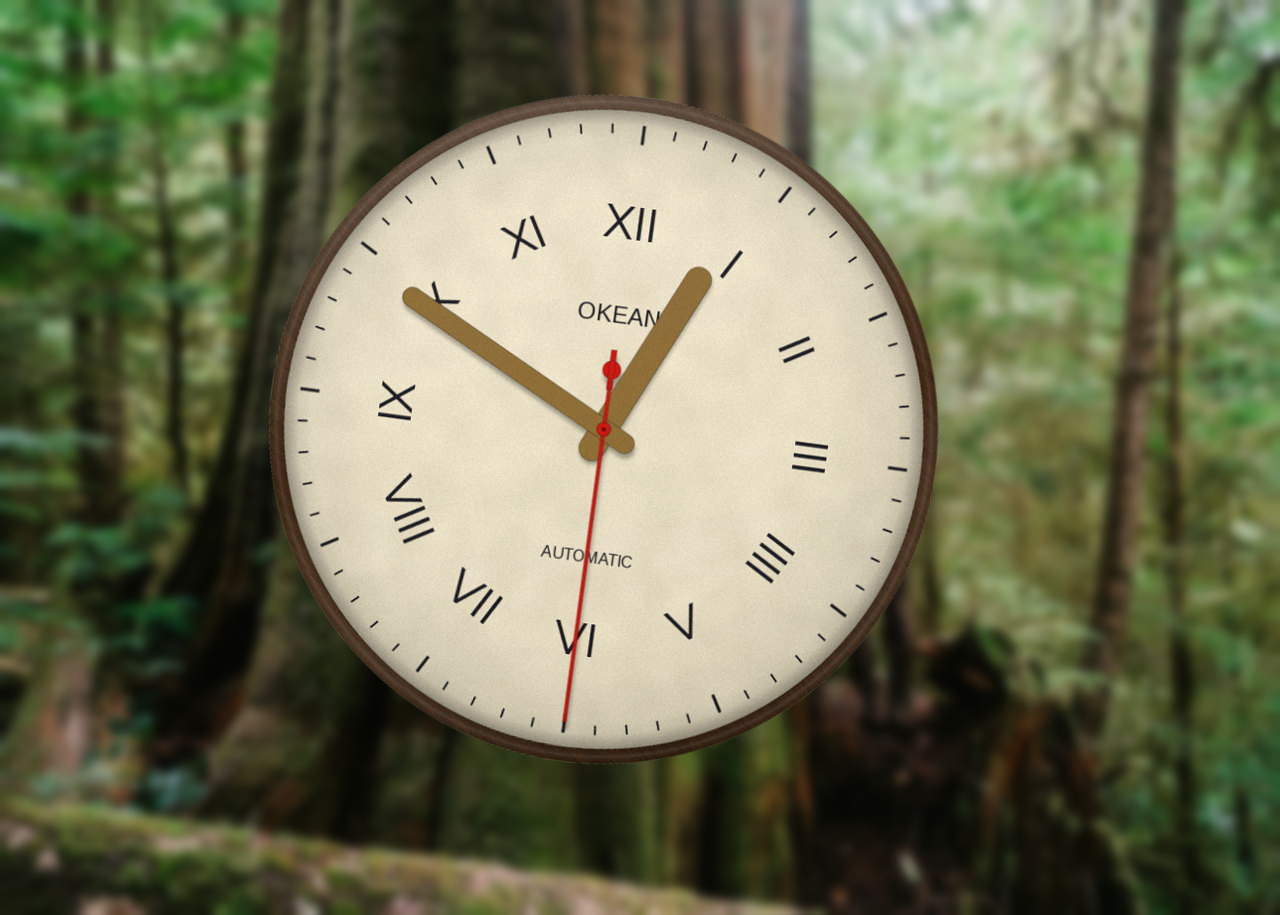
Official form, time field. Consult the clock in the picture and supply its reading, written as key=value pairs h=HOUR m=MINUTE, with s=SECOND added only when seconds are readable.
h=12 m=49 s=30
